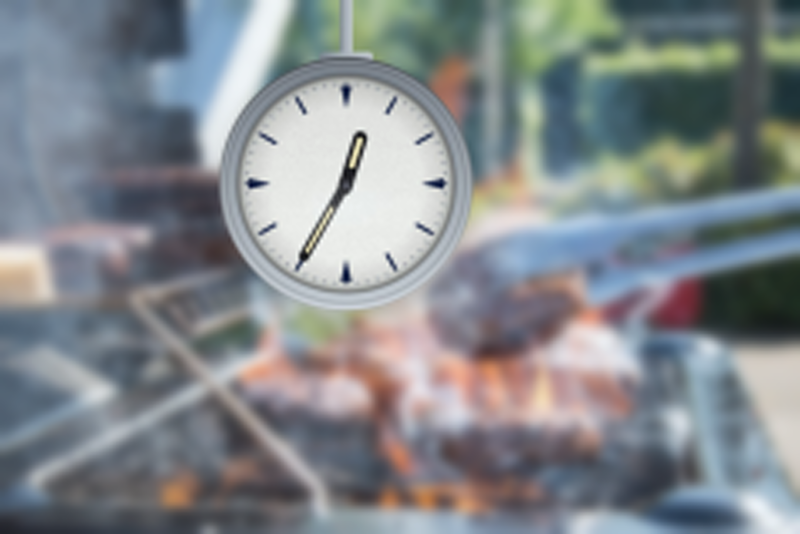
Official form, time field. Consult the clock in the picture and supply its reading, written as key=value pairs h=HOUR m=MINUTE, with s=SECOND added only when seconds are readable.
h=12 m=35
